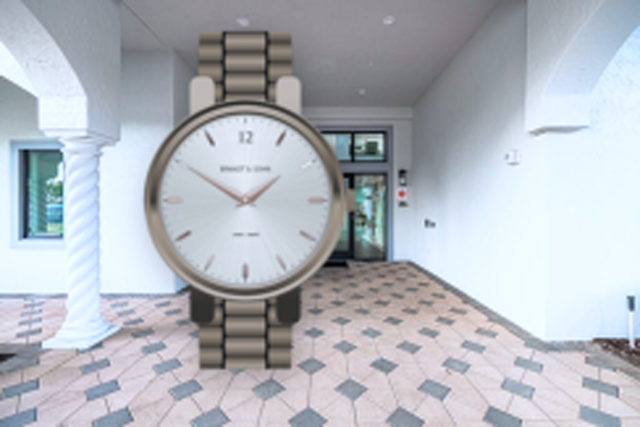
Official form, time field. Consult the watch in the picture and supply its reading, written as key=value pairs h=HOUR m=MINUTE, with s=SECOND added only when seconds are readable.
h=1 m=50
